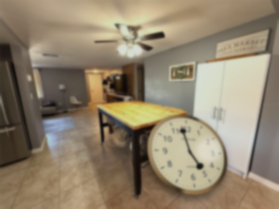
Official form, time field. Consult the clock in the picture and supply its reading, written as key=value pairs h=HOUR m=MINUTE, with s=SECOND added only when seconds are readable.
h=4 m=58
